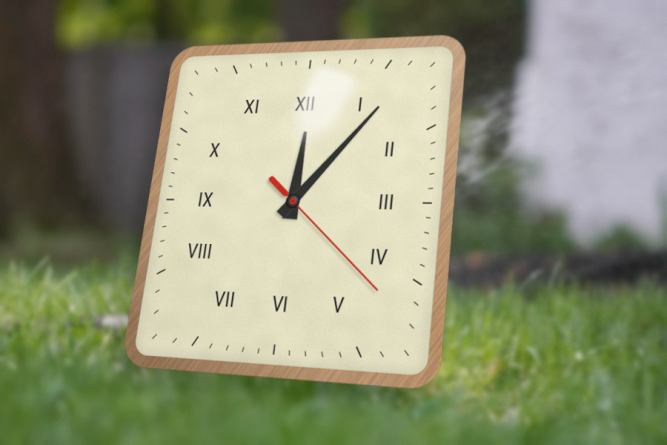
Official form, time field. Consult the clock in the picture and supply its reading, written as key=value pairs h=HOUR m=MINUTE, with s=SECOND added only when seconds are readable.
h=12 m=6 s=22
